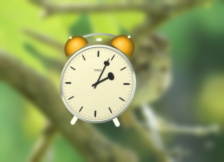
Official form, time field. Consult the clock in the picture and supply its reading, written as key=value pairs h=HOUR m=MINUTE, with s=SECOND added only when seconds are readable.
h=2 m=4
